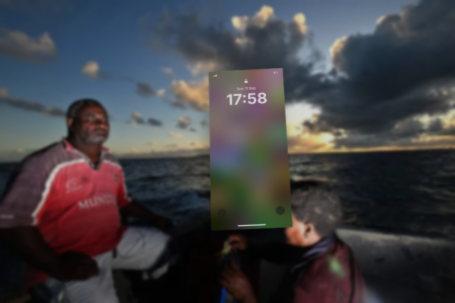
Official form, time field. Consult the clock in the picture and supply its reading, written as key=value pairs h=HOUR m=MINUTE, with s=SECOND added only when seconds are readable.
h=17 m=58
